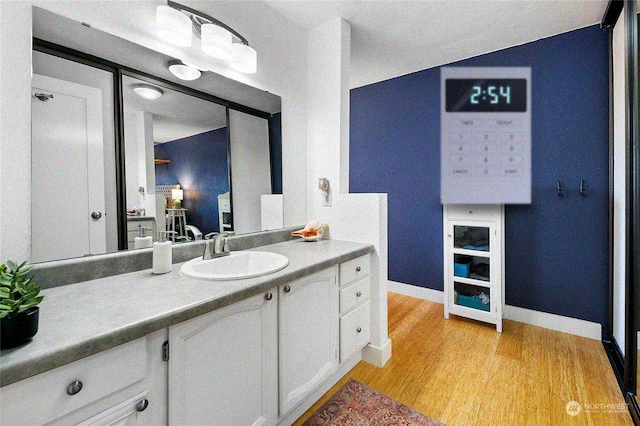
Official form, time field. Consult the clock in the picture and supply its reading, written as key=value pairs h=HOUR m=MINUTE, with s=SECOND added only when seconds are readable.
h=2 m=54
